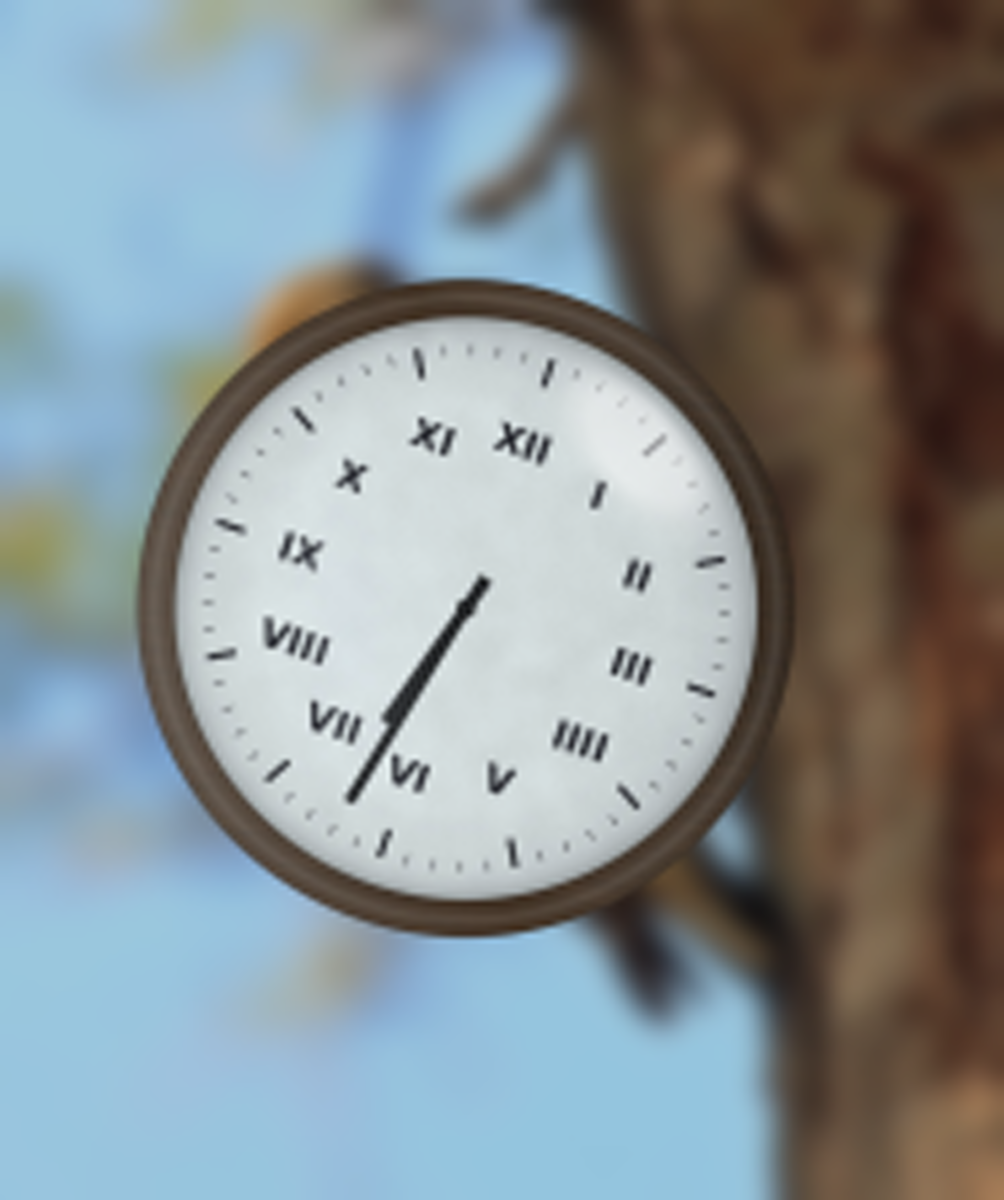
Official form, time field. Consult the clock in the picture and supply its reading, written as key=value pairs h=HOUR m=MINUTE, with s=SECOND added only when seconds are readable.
h=6 m=32
